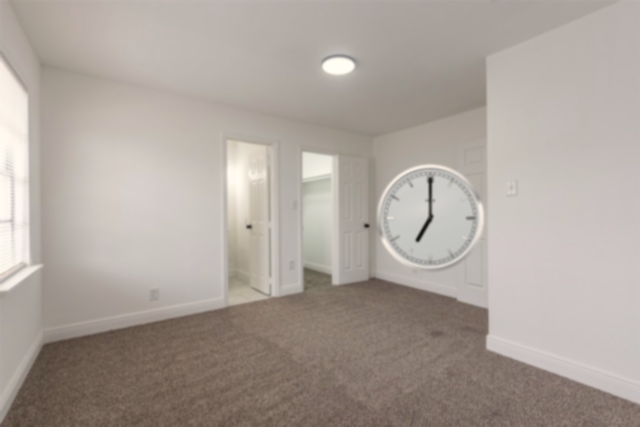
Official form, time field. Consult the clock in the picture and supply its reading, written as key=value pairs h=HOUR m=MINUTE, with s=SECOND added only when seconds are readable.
h=7 m=0
